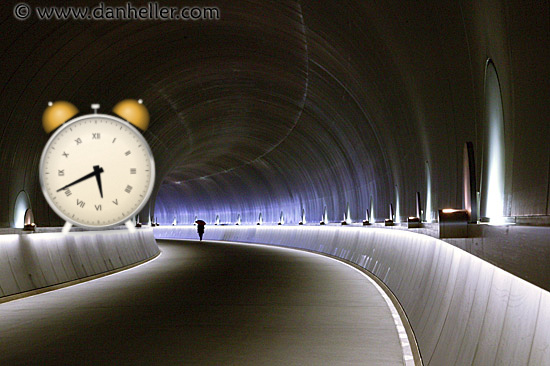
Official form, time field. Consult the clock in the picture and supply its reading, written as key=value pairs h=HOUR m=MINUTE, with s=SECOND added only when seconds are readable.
h=5 m=41
